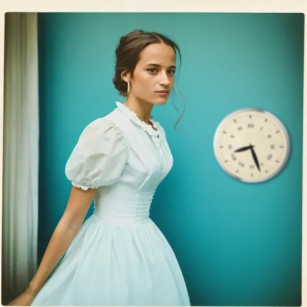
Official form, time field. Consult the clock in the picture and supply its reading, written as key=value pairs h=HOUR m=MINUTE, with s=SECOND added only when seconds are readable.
h=8 m=27
